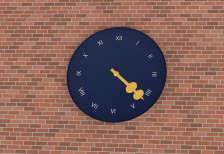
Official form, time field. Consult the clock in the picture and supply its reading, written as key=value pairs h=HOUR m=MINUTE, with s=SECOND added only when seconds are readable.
h=4 m=22
